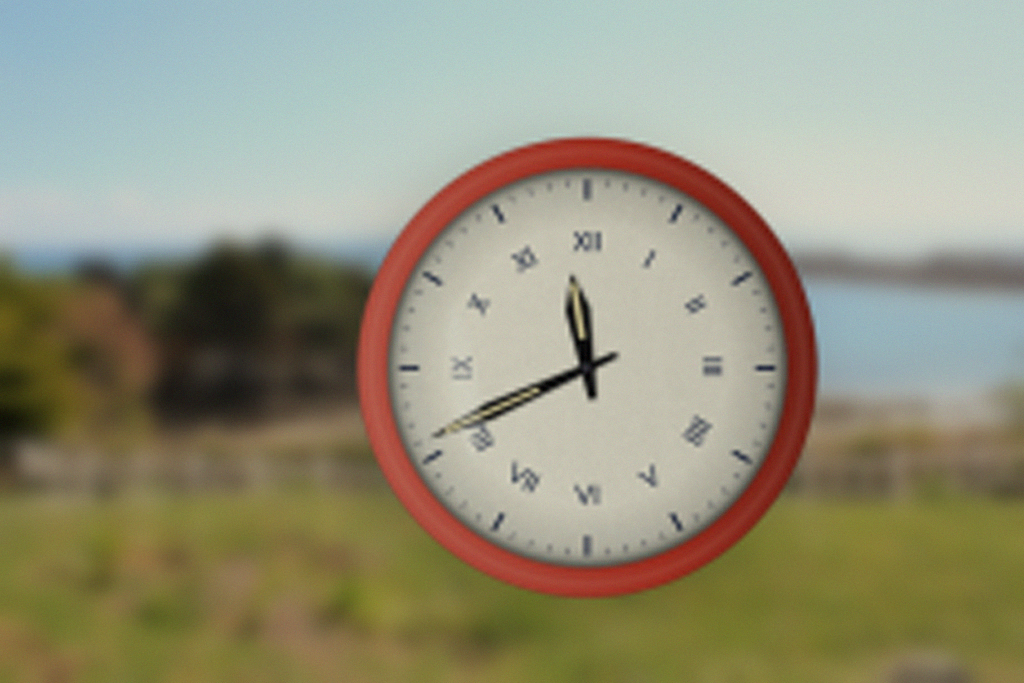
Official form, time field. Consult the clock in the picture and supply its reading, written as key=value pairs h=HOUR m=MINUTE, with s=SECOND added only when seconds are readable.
h=11 m=41
